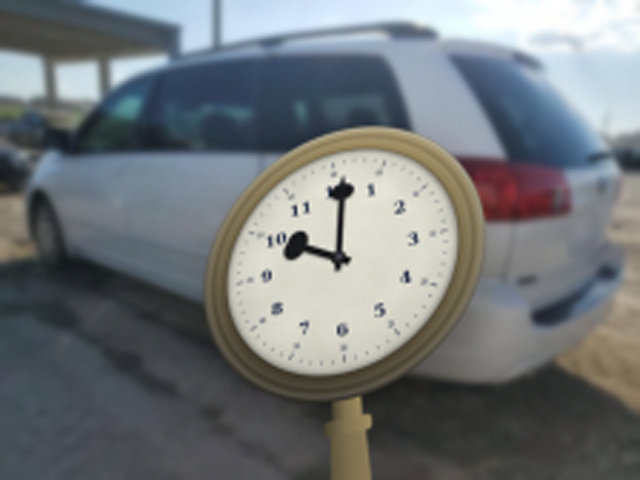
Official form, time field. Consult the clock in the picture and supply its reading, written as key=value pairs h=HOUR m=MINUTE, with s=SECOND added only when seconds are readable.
h=10 m=1
